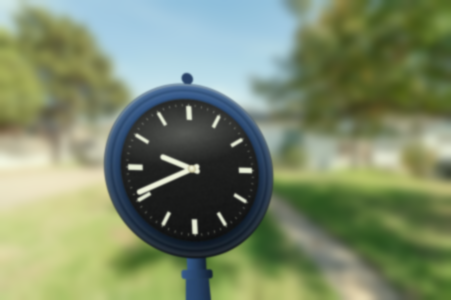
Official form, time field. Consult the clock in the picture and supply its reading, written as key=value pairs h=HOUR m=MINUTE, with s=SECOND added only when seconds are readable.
h=9 m=41
